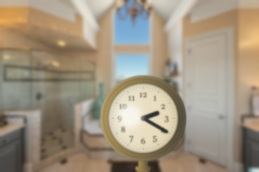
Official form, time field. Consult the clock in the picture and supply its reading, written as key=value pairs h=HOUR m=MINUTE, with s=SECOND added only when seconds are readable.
h=2 m=20
